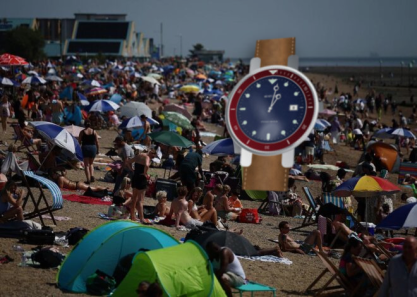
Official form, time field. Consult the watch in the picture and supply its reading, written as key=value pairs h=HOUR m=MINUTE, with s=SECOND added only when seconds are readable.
h=1 m=2
